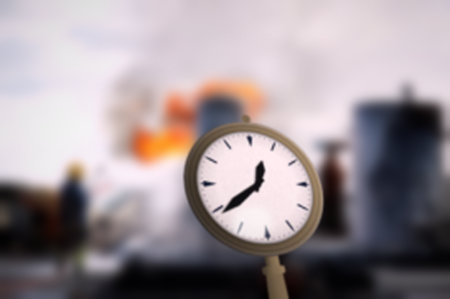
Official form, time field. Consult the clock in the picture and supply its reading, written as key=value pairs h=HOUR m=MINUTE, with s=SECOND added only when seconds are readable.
h=12 m=39
